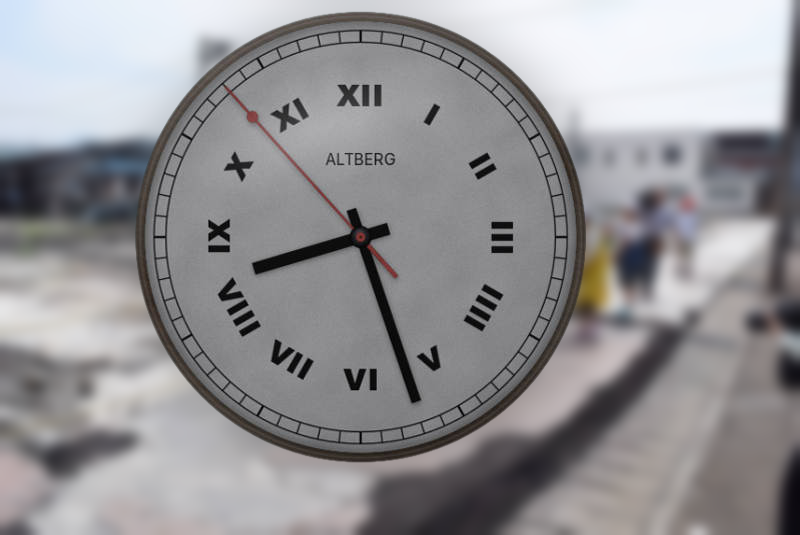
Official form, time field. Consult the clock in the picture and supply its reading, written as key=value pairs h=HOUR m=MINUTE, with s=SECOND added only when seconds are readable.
h=8 m=26 s=53
